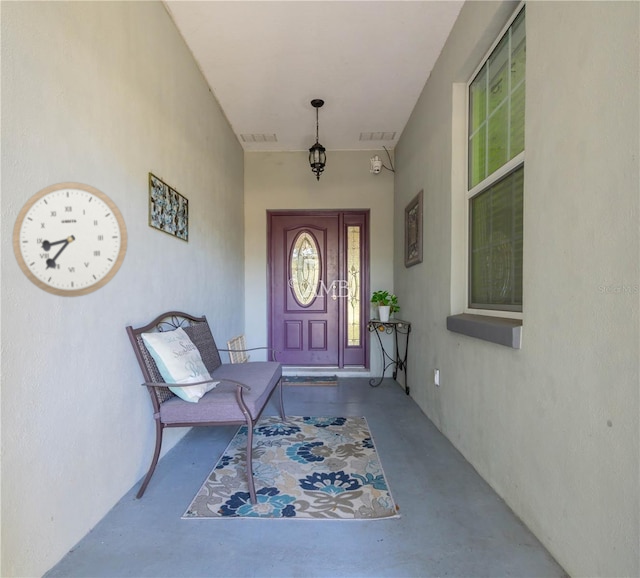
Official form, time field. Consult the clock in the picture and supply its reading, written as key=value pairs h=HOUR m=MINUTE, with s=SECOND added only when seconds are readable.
h=8 m=37
